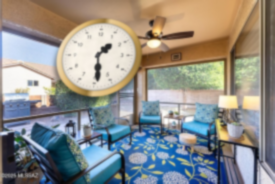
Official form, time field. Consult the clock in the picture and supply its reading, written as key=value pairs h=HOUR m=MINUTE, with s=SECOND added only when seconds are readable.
h=1 m=29
